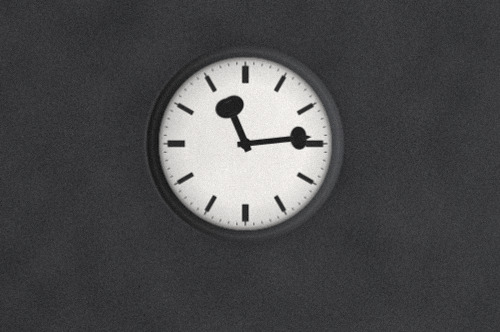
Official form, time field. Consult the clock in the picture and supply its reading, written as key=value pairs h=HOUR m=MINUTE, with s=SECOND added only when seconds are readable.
h=11 m=14
